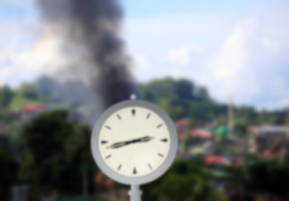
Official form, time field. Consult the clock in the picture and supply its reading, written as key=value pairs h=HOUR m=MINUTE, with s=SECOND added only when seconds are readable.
h=2 m=43
